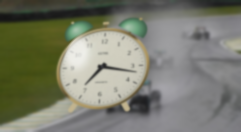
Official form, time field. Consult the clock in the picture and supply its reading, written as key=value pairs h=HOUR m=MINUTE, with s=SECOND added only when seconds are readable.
h=7 m=17
